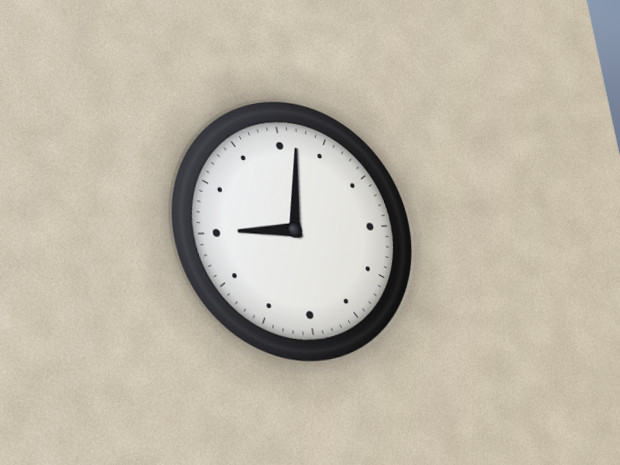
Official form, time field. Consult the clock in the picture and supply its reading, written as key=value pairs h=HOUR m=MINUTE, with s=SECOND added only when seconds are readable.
h=9 m=2
